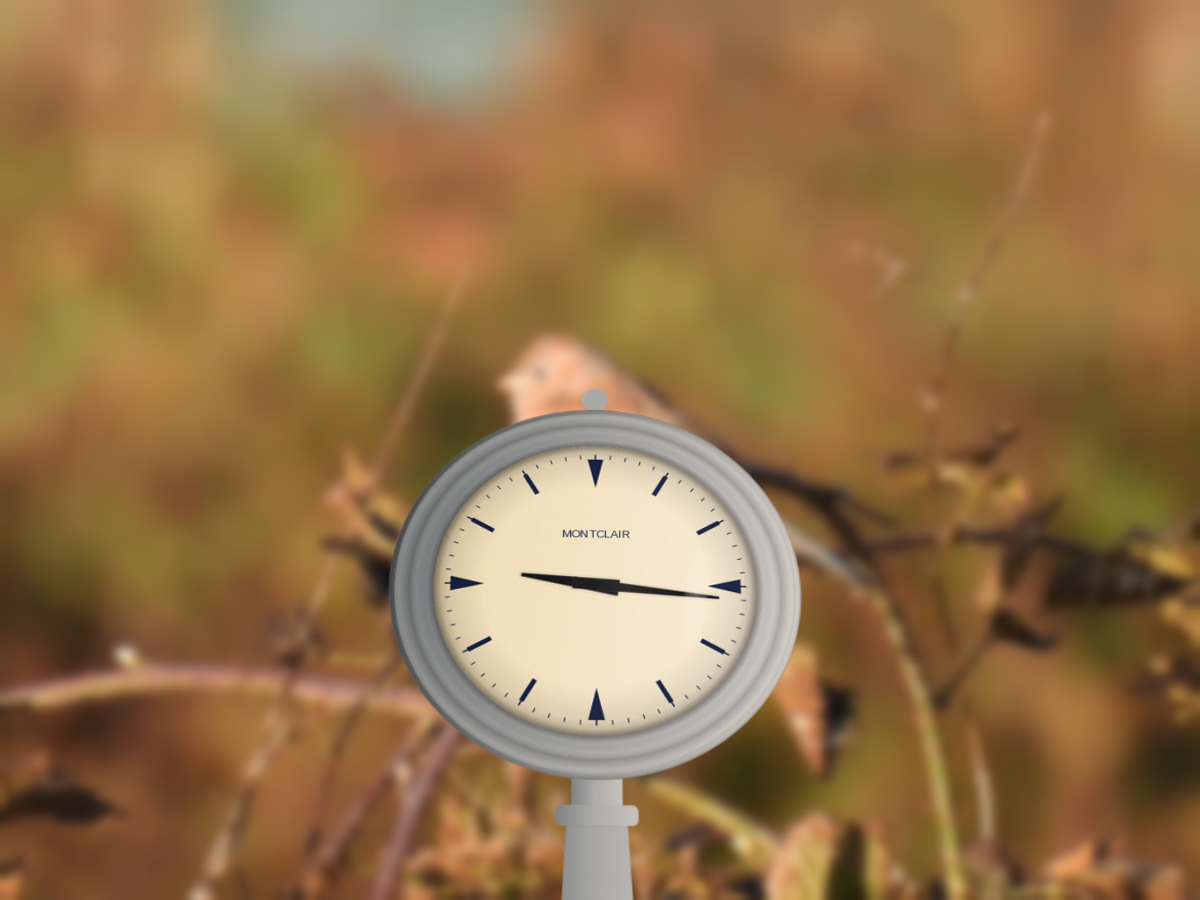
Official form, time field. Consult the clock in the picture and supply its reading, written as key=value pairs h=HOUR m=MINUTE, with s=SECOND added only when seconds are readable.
h=9 m=16
